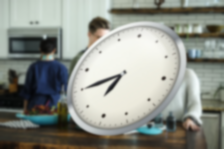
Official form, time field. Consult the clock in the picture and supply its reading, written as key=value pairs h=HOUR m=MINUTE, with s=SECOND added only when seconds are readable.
h=6 m=40
